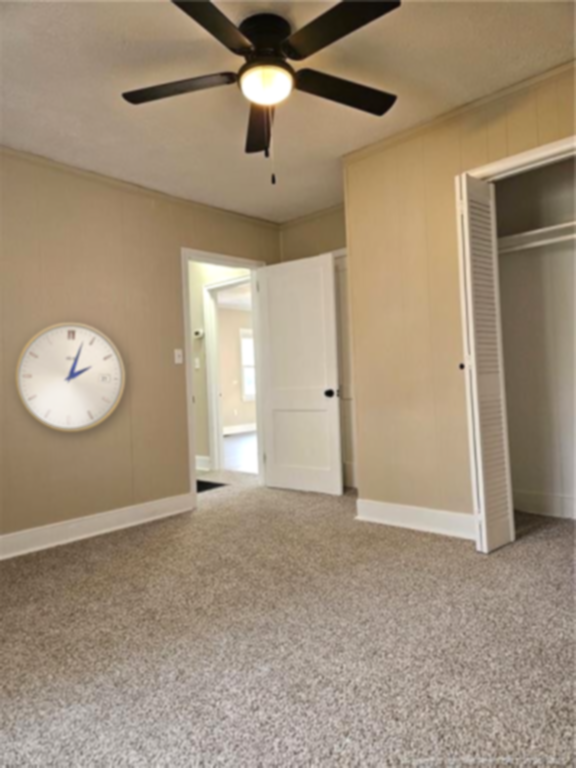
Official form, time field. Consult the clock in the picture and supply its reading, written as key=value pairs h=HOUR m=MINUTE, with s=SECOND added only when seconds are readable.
h=2 m=3
